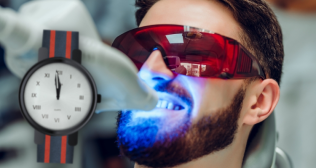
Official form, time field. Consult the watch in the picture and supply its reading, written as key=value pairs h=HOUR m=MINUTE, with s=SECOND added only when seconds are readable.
h=11 m=59
